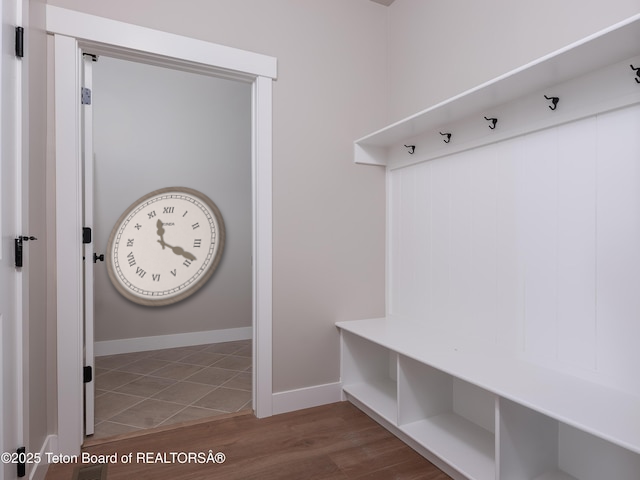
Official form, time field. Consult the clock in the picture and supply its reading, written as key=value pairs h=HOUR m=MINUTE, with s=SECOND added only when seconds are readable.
h=11 m=19
